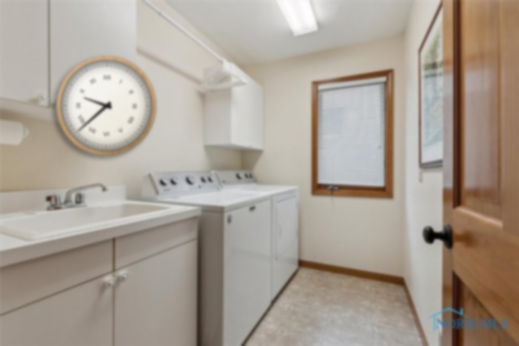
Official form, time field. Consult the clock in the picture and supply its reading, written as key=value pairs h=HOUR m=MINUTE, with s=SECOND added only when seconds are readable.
h=9 m=38
